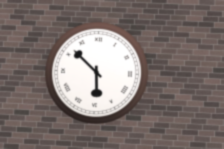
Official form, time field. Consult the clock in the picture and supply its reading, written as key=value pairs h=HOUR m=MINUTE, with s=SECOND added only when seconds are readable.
h=5 m=52
